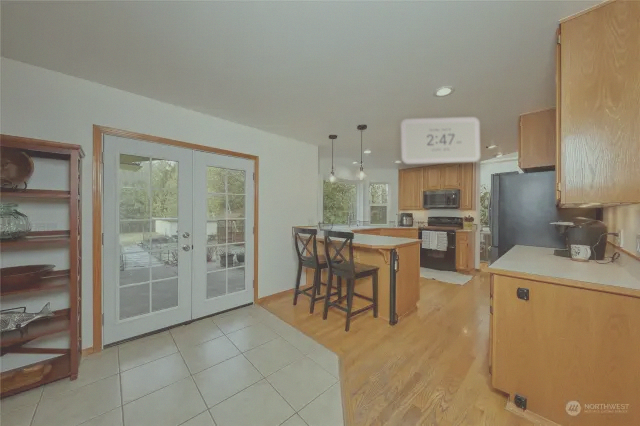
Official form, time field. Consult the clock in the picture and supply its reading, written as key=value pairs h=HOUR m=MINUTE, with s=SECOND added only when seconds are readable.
h=2 m=47
